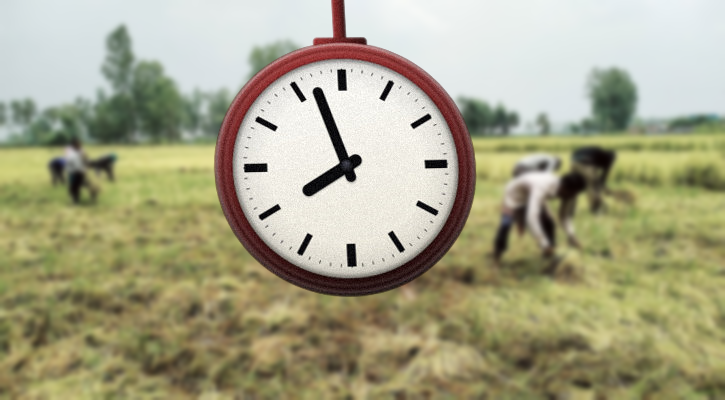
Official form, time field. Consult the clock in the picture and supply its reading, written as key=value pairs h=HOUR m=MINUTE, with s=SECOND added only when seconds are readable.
h=7 m=57
